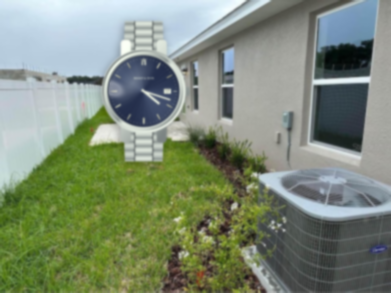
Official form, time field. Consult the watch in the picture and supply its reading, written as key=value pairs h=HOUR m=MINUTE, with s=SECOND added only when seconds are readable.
h=4 m=18
